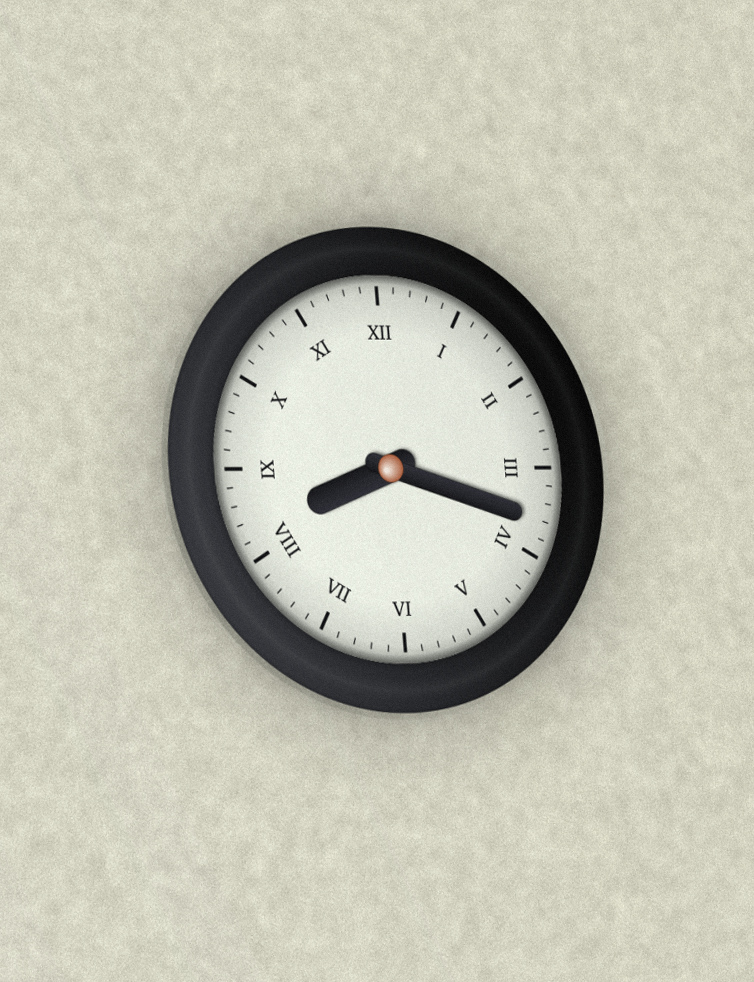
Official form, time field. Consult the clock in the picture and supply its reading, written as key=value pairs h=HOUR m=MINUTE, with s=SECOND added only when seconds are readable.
h=8 m=18
